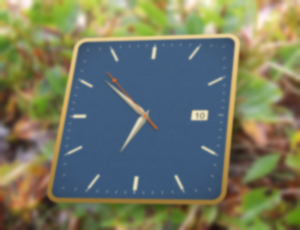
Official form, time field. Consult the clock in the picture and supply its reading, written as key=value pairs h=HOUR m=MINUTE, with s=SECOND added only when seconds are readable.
h=6 m=51 s=53
